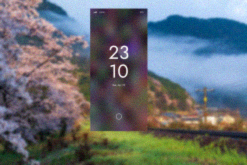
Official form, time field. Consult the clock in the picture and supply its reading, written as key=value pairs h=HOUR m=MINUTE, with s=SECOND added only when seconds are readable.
h=23 m=10
